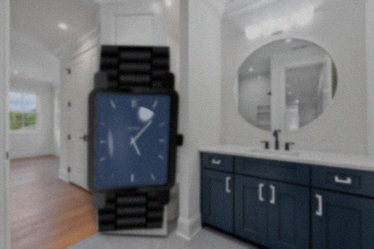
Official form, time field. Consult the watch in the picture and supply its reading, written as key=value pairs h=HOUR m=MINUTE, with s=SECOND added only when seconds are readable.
h=5 m=7
